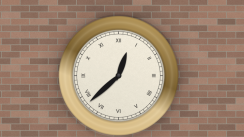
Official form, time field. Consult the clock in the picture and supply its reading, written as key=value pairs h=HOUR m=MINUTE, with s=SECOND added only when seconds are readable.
h=12 m=38
